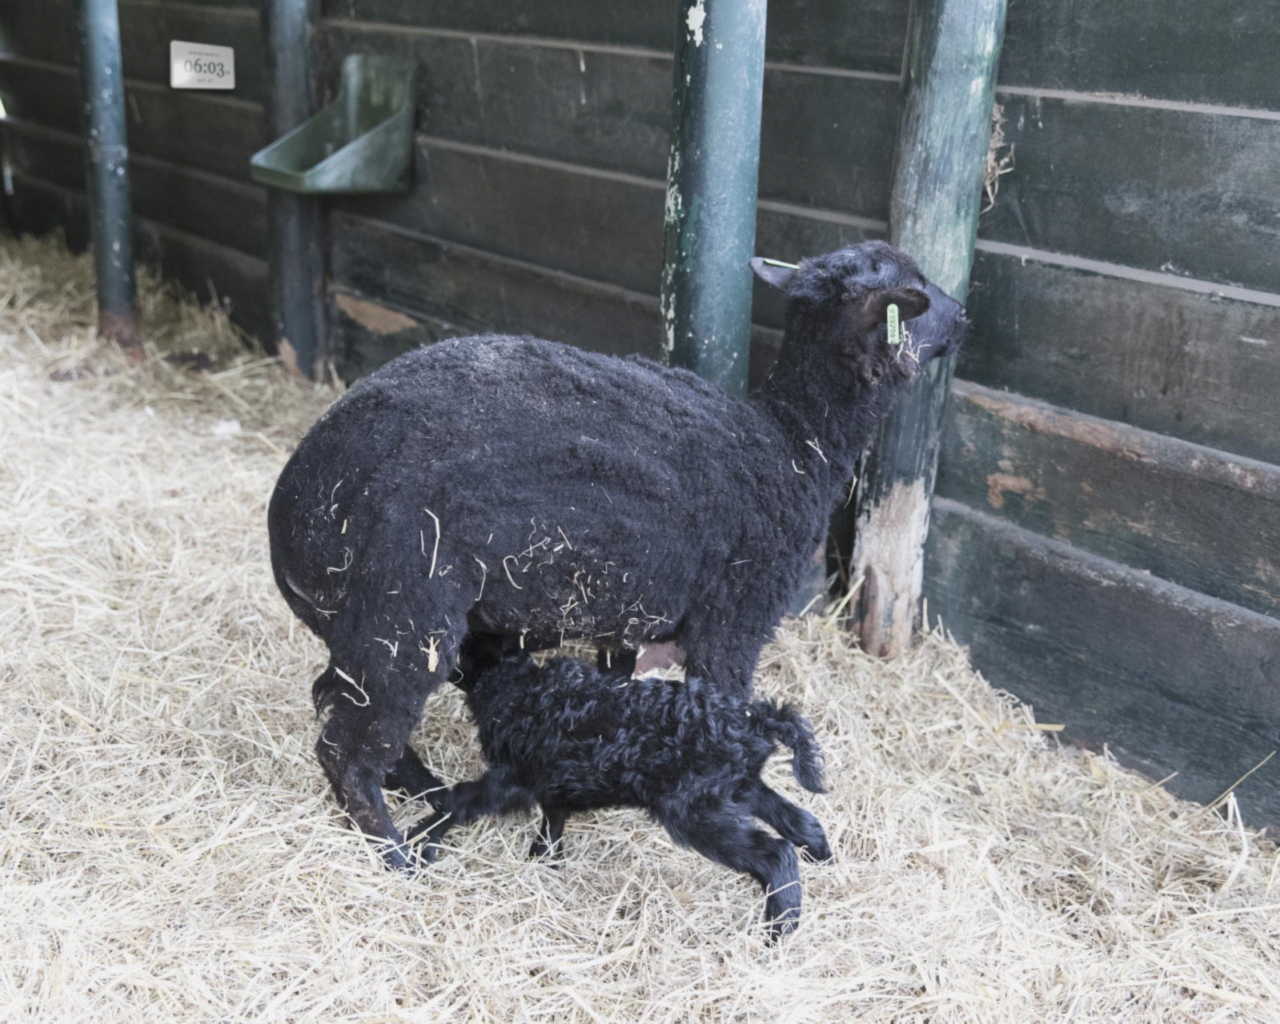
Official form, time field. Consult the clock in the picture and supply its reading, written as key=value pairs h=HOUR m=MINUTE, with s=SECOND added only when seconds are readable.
h=6 m=3
